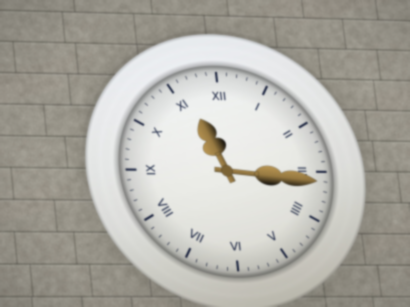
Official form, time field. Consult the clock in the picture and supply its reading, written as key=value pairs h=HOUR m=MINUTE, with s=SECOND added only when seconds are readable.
h=11 m=16
